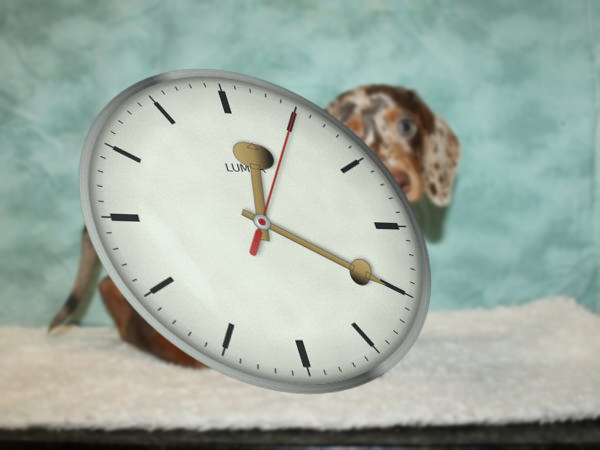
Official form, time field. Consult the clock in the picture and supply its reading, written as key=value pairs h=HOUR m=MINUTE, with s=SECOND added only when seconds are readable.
h=12 m=20 s=5
